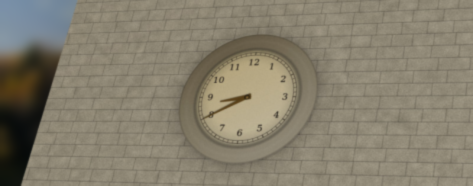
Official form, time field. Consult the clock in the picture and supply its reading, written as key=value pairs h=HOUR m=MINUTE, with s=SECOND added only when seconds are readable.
h=8 m=40
